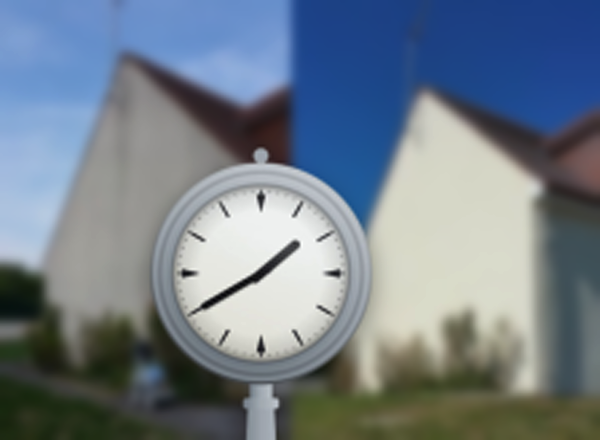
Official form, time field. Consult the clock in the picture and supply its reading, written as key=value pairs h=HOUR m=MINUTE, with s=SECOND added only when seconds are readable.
h=1 m=40
